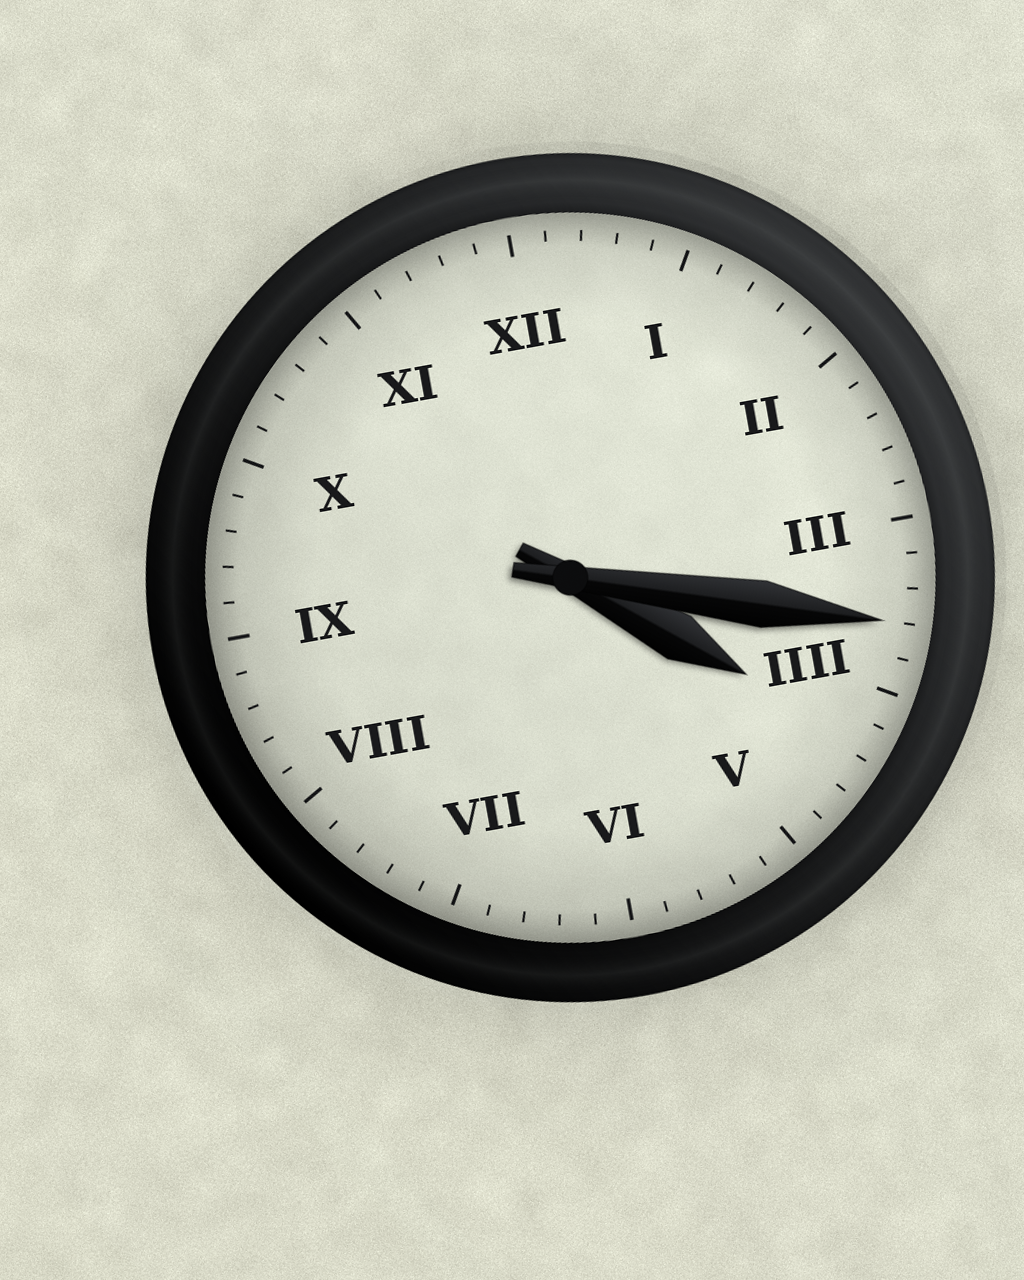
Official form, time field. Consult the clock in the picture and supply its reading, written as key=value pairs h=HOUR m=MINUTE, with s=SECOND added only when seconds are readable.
h=4 m=18
